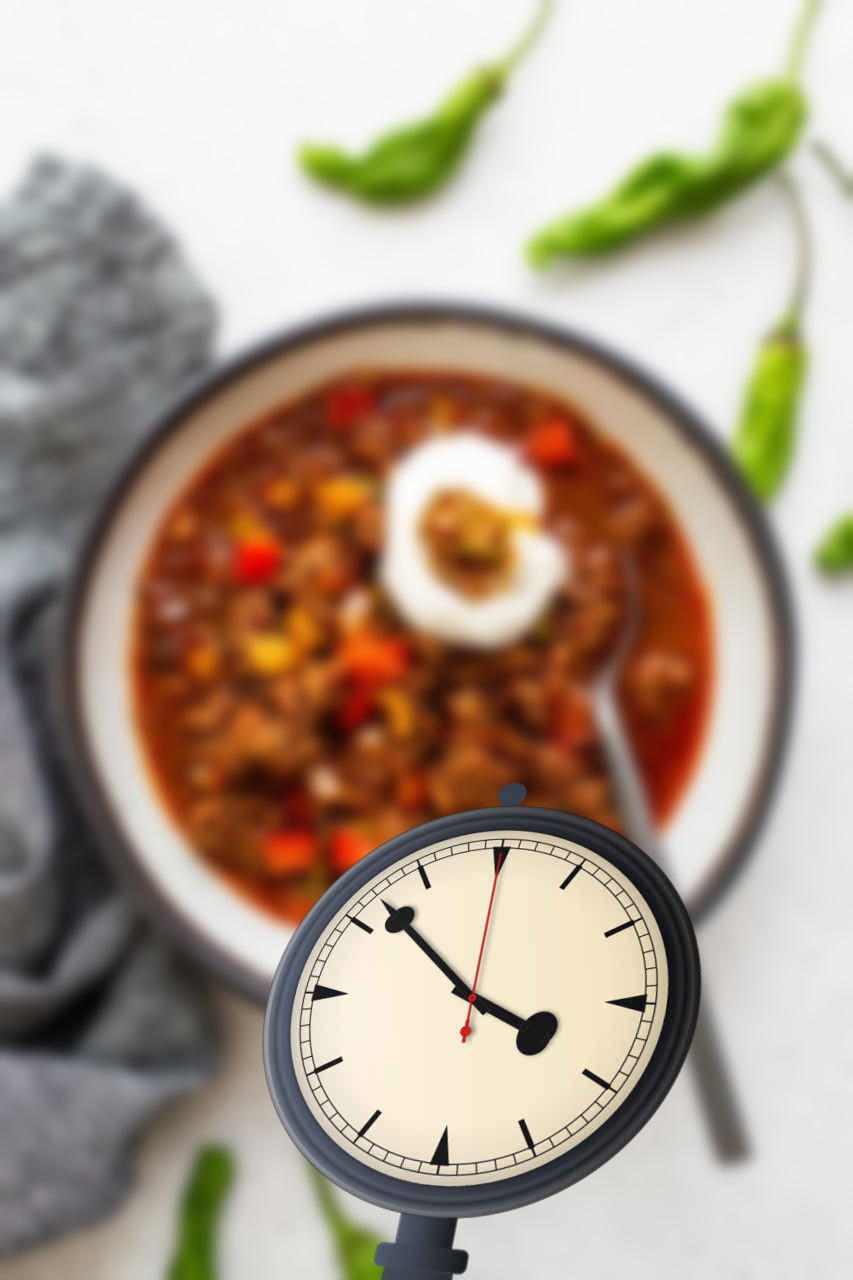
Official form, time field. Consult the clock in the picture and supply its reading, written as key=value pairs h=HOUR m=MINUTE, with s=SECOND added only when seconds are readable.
h=3 m=52 s=0
